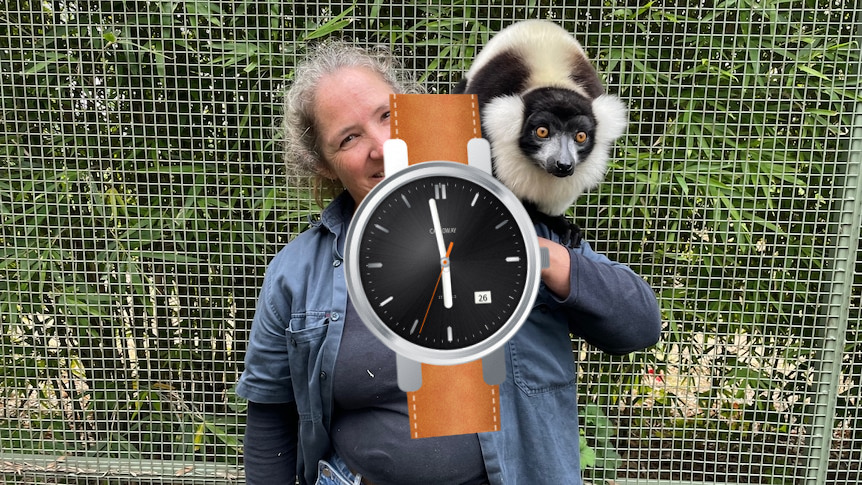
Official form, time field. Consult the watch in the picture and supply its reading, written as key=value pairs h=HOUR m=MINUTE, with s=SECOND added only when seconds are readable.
h=5 m=58 s=34
